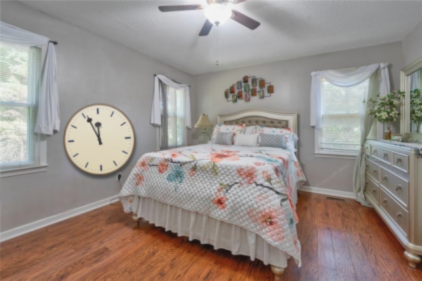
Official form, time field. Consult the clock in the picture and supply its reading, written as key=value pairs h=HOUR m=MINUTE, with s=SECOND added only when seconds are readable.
h=11 m=56
